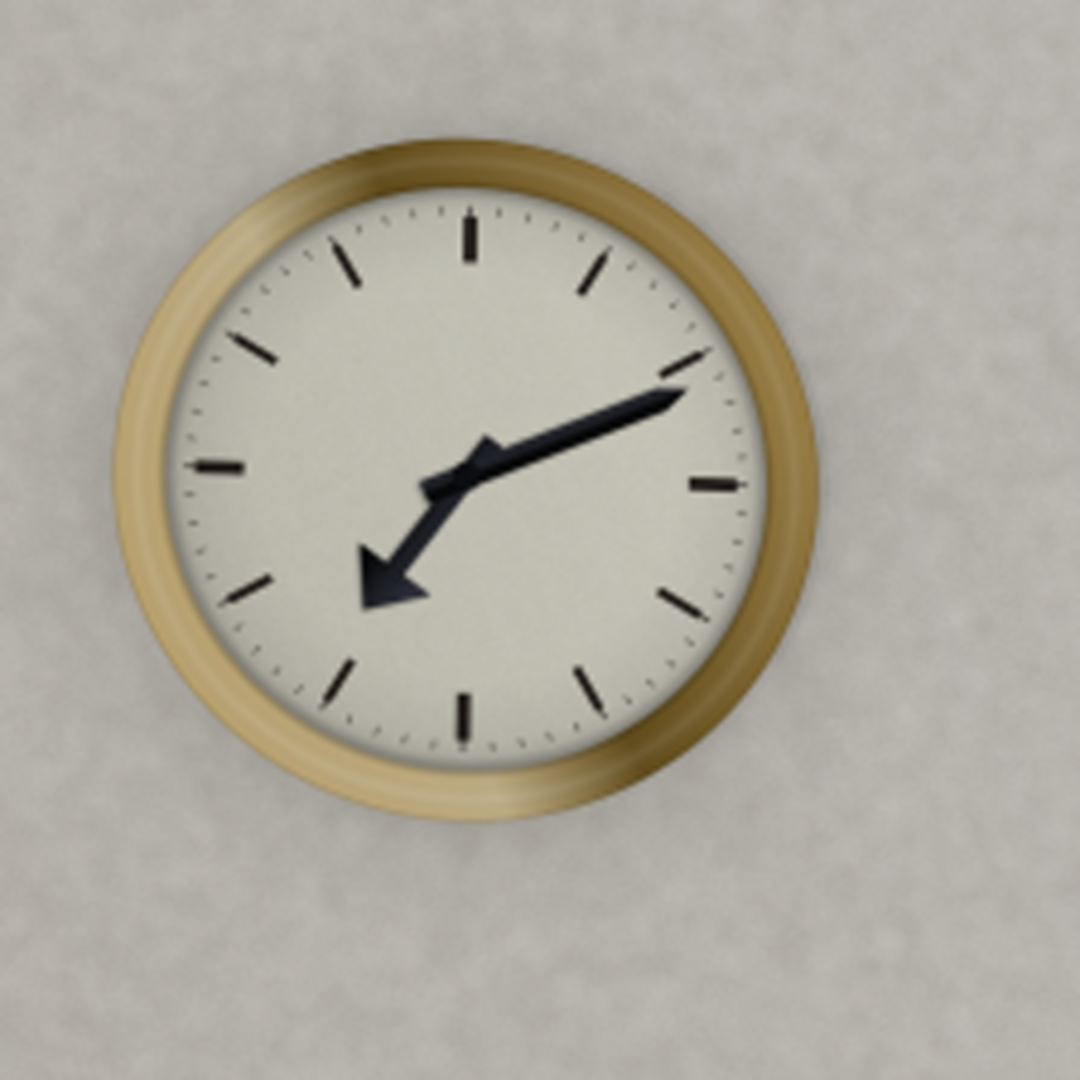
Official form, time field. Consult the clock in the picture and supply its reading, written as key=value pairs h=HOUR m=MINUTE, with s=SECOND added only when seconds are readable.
h=7 m=11
